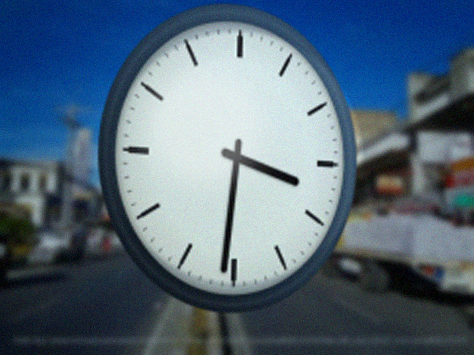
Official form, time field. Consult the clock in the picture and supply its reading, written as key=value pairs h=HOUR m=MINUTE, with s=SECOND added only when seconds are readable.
h=3 m=31
